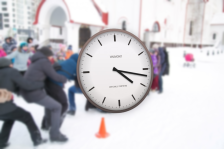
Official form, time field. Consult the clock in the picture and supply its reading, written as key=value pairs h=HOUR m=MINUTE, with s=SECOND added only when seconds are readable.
h=4 m=17
